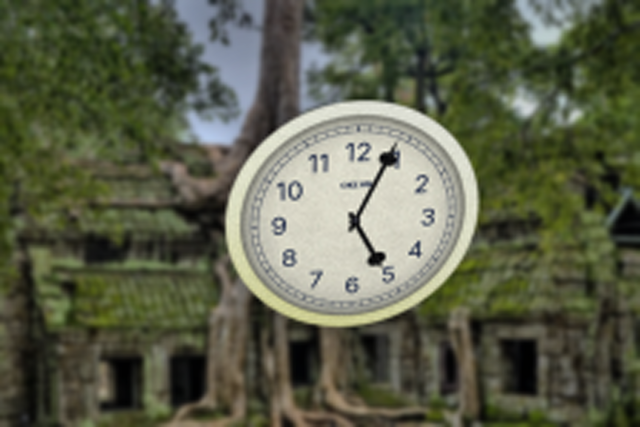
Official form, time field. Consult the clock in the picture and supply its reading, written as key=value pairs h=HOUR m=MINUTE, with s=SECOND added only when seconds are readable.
h=5 m=4
